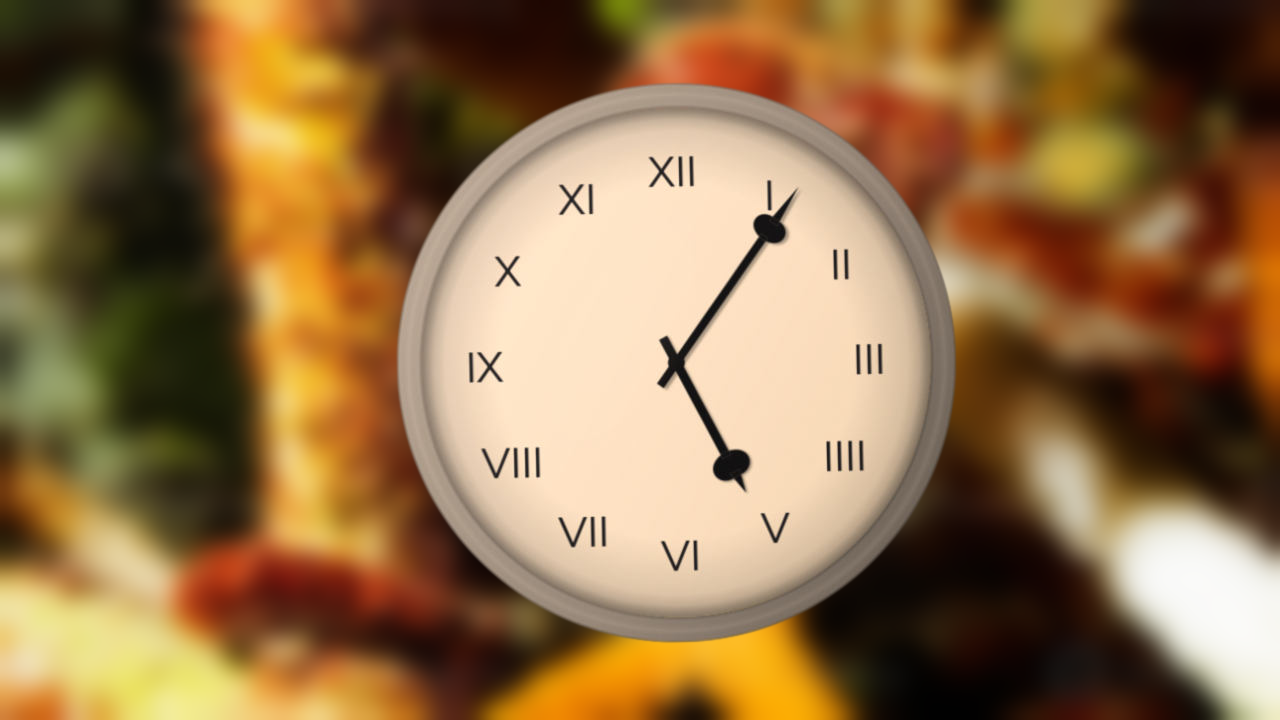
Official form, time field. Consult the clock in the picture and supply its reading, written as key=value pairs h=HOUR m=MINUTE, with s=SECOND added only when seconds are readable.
h=5 m=6
